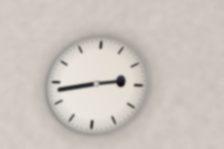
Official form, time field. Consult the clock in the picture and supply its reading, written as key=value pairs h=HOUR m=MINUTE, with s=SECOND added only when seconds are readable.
h=2 m=43
